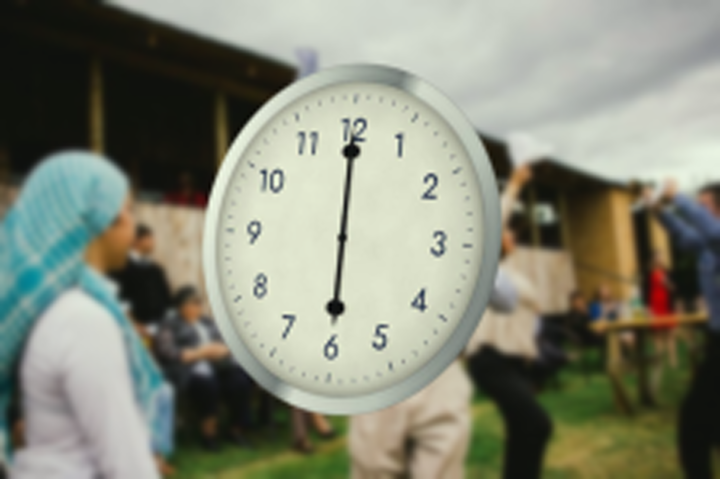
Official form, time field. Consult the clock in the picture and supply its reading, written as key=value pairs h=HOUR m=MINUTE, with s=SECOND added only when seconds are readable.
h=6 m=0
